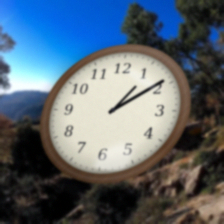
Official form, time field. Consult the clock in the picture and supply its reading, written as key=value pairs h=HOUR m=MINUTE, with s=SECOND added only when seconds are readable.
h=1 m=9
